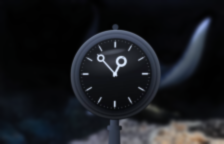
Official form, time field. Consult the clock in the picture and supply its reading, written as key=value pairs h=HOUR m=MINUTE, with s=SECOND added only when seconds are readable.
h=12 m=53
